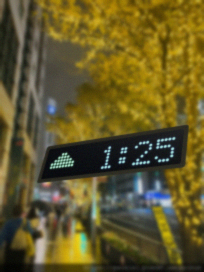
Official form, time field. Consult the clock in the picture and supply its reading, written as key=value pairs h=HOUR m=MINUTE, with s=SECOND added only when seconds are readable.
h=1 m=25
